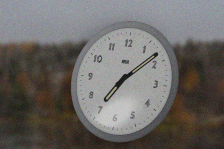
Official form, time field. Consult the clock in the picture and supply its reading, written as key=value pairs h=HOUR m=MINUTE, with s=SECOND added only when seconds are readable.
h=7 m=8
